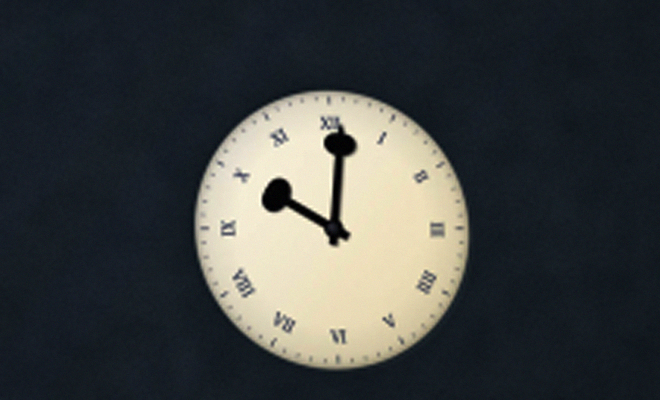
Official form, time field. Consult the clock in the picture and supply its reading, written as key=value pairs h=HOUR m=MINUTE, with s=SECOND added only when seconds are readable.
h=10 m=1
